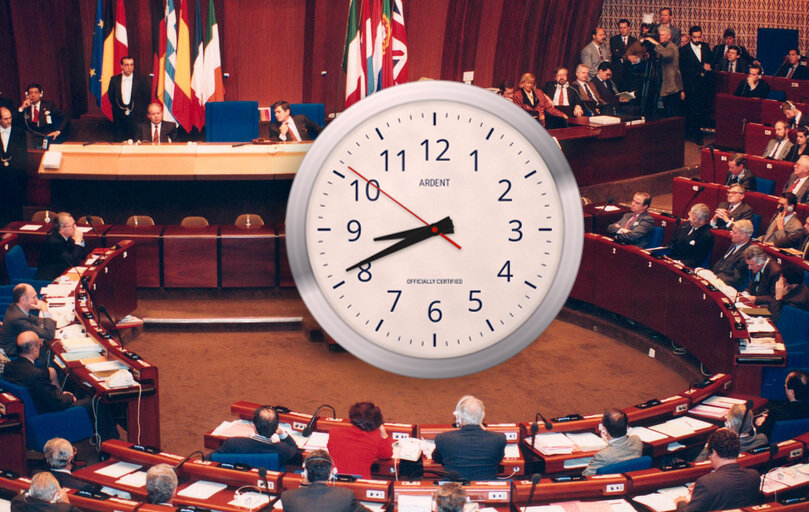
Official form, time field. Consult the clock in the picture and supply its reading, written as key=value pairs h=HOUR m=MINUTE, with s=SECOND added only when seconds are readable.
h=8 m=40 s=51
